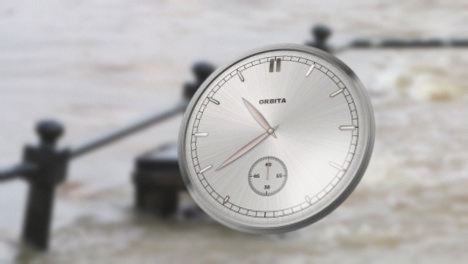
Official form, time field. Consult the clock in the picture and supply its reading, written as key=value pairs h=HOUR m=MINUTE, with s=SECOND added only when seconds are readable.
h=10 m=39
